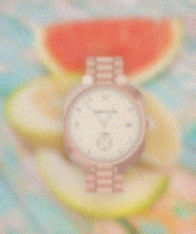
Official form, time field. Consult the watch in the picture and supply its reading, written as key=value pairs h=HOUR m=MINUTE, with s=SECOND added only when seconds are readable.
h=12 m=53
